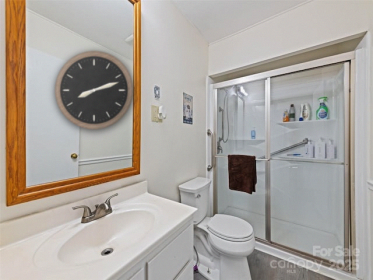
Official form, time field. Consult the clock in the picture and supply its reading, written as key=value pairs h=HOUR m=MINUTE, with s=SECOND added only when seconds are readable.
h=8 m=12
